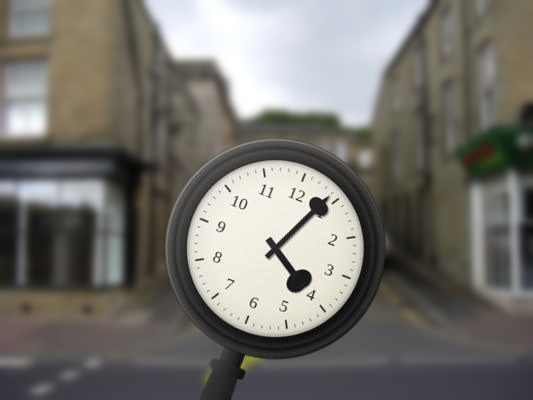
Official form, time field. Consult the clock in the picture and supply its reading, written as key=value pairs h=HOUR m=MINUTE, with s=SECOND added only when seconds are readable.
h=4 m=4
